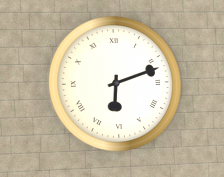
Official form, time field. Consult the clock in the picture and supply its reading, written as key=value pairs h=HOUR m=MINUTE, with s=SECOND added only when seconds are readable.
h=6 m=12
